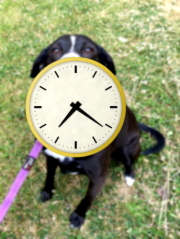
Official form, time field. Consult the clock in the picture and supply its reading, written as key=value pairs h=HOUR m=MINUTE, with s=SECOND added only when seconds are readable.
h=7 m=21
